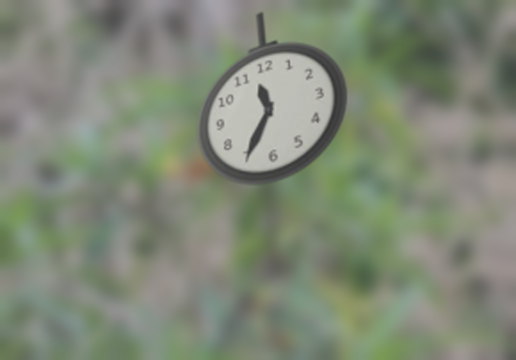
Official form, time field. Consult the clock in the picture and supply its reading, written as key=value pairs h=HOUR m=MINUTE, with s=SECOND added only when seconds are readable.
h=11 m=35
